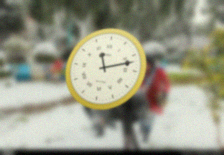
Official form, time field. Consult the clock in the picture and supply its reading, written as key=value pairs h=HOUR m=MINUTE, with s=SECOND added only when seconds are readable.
h=11 m=12
